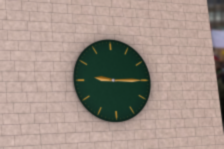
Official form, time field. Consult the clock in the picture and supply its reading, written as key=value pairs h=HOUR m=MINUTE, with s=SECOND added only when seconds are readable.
h=9 m=15
